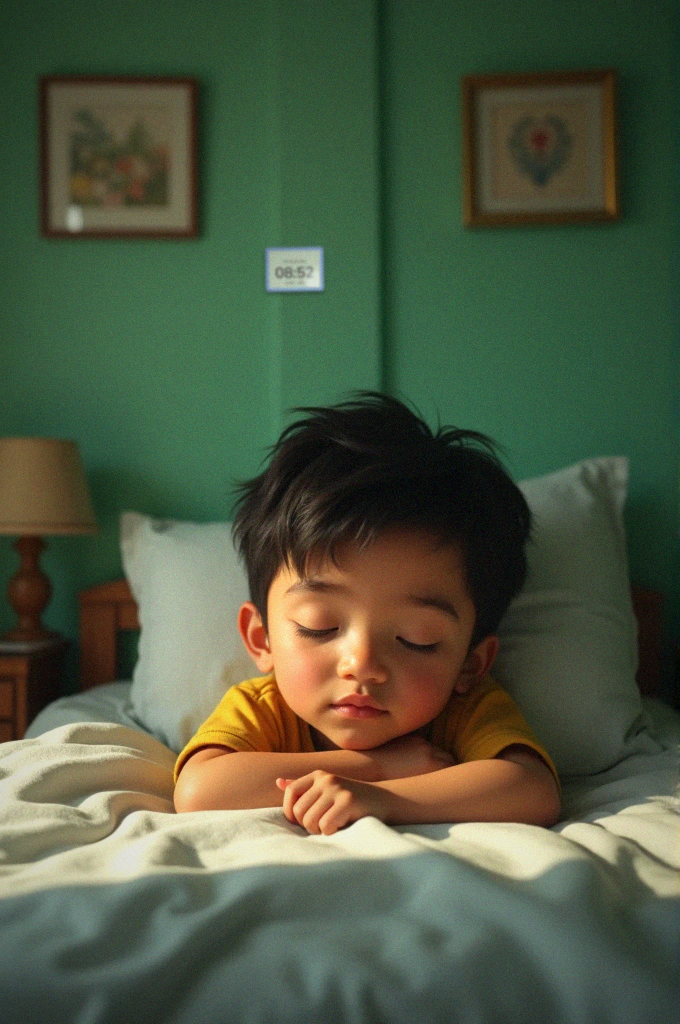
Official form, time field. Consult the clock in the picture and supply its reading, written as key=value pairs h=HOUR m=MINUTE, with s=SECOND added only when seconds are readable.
h=8 m=52
